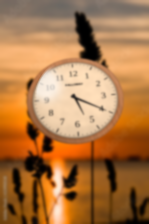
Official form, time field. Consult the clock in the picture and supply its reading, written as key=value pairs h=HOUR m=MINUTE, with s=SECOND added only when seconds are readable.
h=5 m=20
